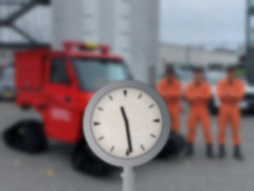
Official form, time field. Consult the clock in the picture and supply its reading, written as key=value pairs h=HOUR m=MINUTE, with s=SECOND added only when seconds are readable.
h=11 m=29
